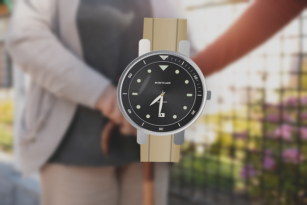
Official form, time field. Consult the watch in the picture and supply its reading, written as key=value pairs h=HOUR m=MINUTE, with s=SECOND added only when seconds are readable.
h=7 m=31
